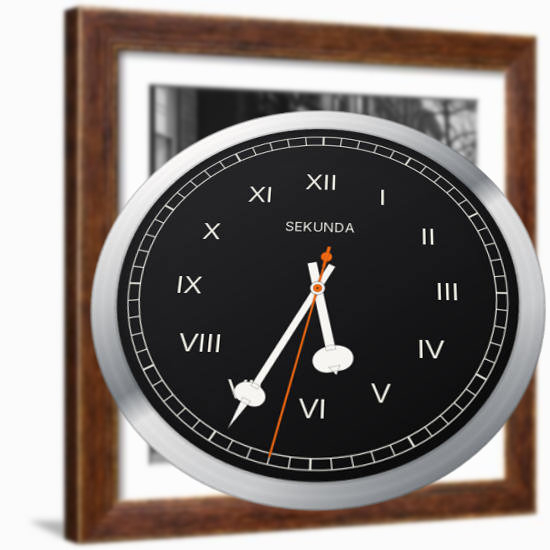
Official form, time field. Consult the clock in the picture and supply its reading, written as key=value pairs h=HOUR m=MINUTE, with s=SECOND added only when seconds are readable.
h=5 m=34 s=32
